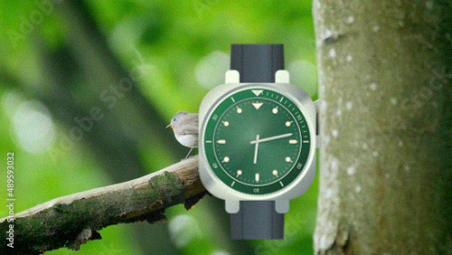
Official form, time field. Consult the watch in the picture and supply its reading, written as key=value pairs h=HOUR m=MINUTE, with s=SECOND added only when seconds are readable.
h=6 m=13
